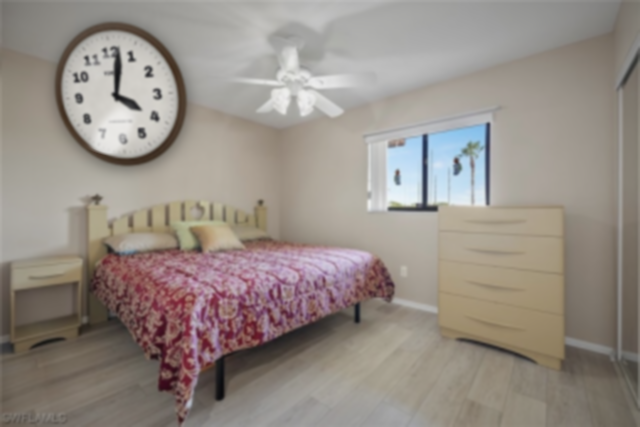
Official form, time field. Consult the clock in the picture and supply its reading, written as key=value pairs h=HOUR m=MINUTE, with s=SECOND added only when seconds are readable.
h=4 m=2
